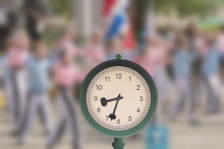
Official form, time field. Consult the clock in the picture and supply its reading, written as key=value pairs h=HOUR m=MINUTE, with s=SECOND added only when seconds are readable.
h=8 m=33
